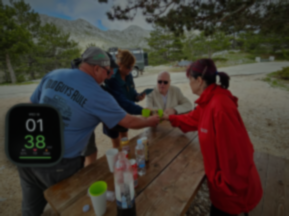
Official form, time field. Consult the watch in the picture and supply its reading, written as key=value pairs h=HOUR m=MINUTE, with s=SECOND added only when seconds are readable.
h=1 m=38
